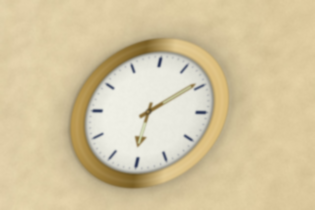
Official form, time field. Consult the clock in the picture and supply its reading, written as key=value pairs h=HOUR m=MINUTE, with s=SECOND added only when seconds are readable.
h=6 m=9
